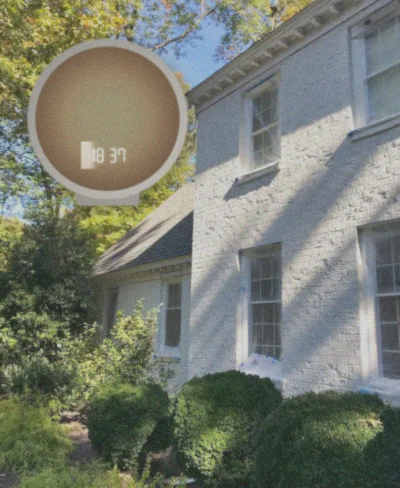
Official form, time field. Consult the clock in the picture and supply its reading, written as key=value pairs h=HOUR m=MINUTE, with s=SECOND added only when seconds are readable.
h=18 m=37
